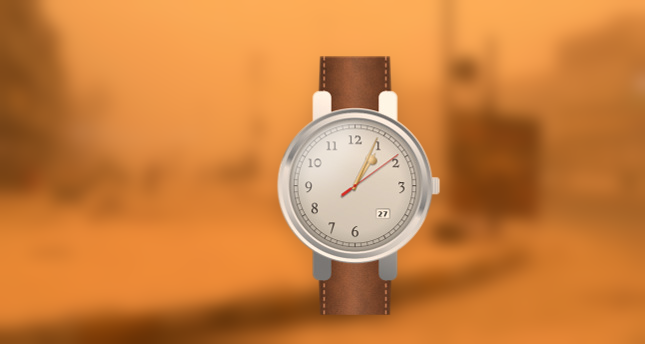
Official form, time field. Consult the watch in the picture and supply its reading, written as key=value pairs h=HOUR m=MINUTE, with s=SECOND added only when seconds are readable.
h=1 m=4 s=9
